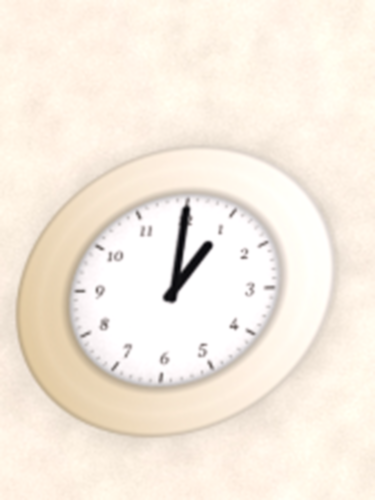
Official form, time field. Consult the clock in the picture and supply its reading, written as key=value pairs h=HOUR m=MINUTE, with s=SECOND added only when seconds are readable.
h=1 m=0
